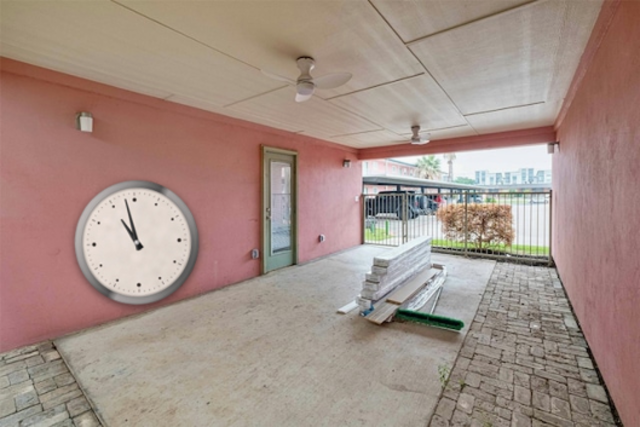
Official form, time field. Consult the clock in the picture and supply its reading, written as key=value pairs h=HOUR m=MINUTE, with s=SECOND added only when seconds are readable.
h=10 m=58
